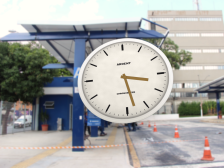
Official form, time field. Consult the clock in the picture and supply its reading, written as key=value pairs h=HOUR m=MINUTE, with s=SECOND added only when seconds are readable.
h=3 m=28
